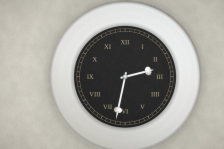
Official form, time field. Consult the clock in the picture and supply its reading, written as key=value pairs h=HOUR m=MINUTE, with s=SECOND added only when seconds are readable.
h=2 m=32
